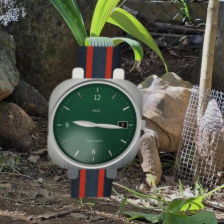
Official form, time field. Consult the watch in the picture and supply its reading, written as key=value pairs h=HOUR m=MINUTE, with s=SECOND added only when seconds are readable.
h=9 m=16
